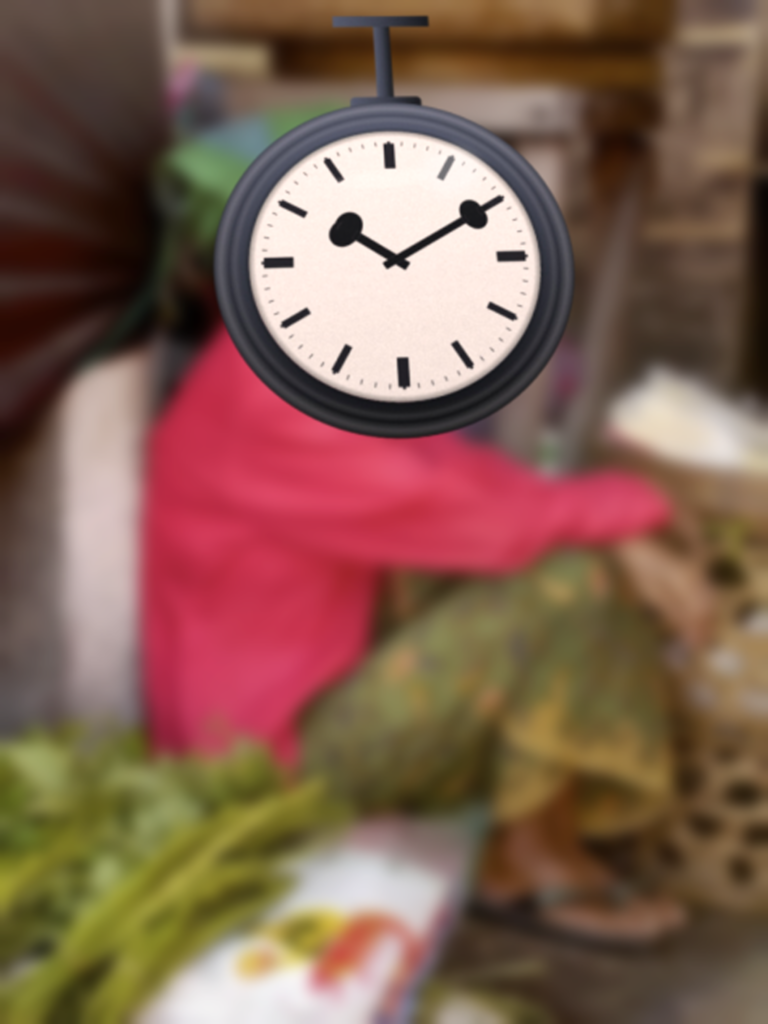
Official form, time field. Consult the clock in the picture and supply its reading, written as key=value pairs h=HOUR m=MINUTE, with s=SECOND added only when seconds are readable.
h=10 m=10
